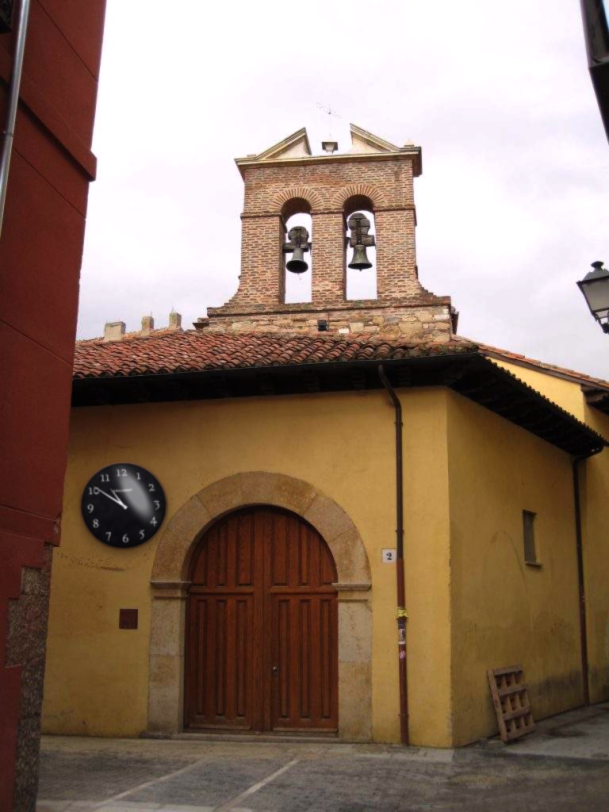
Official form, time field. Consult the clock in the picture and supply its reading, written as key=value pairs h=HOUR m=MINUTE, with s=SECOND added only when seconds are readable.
h=10 m=51
